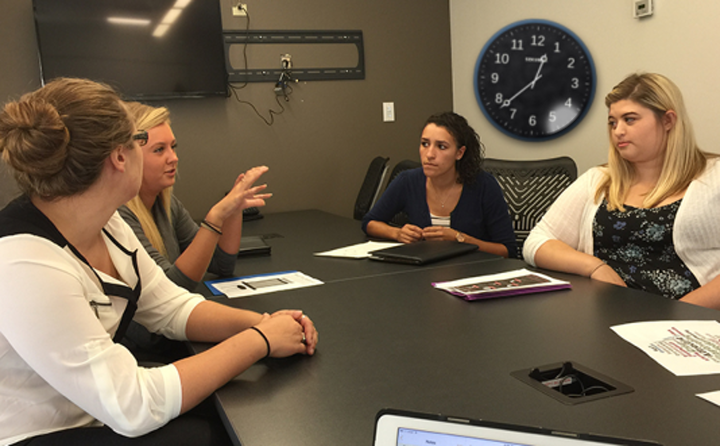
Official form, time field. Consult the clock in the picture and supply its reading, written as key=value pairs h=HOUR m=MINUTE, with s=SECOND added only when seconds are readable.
h=12 m=38
